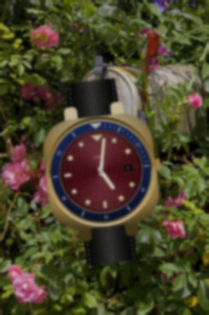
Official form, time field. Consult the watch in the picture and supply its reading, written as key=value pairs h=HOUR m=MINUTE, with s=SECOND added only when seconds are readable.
h=5 m=2
